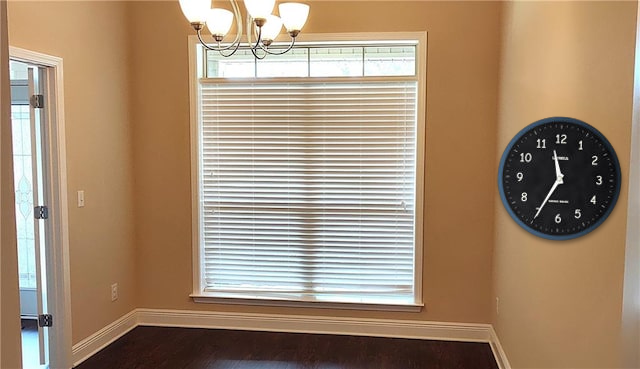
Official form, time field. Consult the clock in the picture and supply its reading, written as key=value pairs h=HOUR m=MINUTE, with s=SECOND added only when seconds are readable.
h=11 m=35
